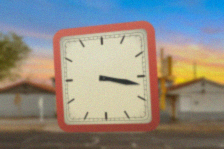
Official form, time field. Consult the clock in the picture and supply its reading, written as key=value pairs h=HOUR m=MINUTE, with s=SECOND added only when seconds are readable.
h=3 m=17
